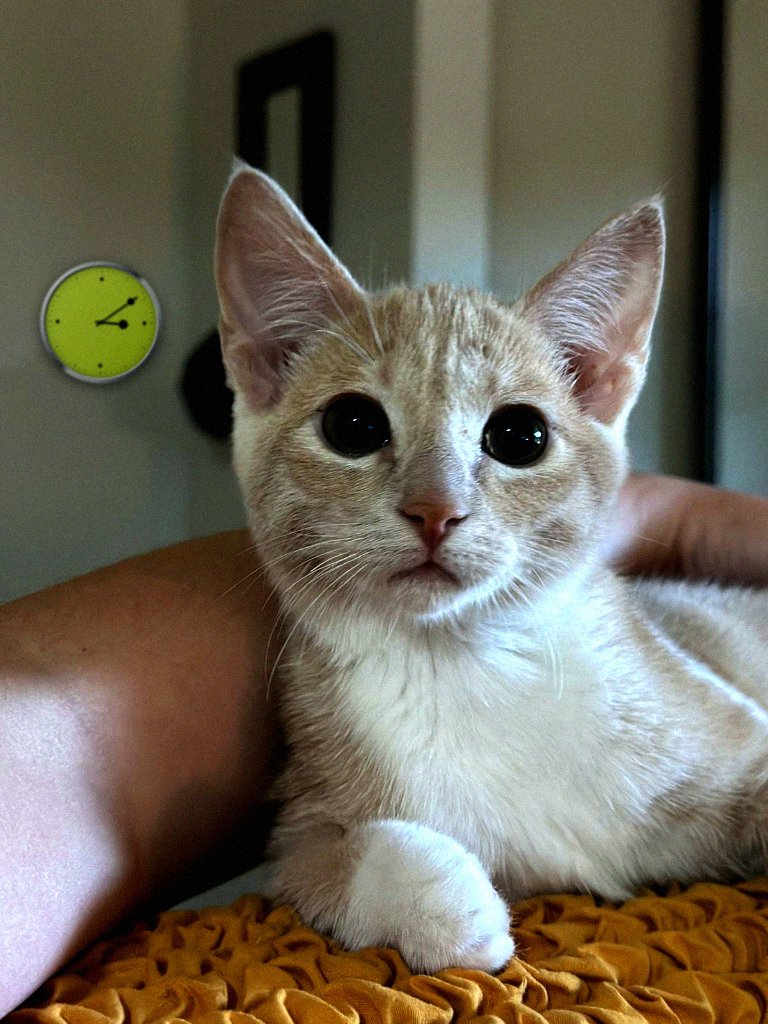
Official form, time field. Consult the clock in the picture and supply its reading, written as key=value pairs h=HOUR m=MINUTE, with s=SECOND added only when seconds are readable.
h=3 m=9
